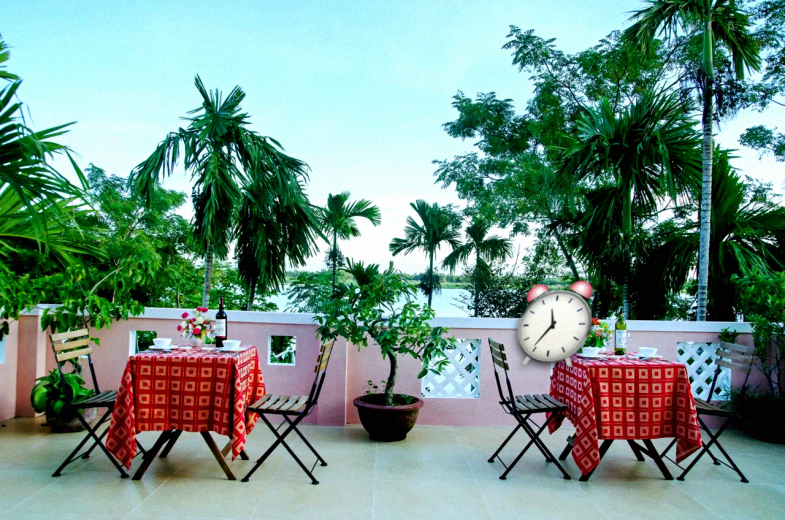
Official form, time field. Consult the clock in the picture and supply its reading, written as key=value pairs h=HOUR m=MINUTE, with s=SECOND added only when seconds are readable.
h=11 m=36
